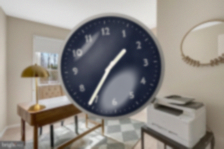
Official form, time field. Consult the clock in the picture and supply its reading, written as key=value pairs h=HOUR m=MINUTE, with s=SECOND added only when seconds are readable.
h=1 m=36
